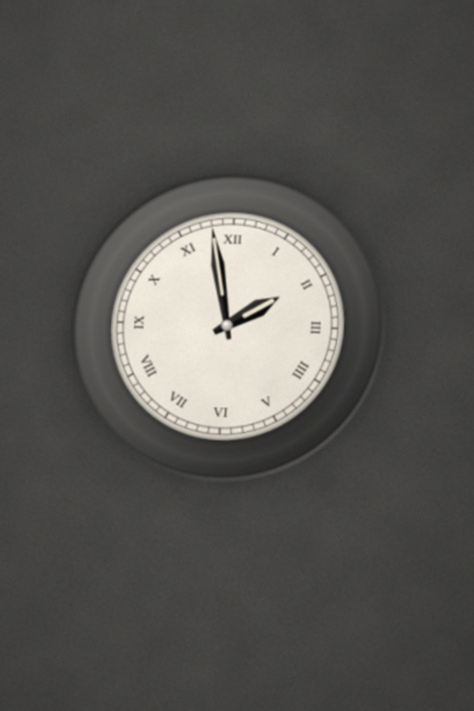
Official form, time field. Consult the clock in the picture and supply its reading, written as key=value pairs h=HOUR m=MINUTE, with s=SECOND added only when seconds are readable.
h=1 m=58
